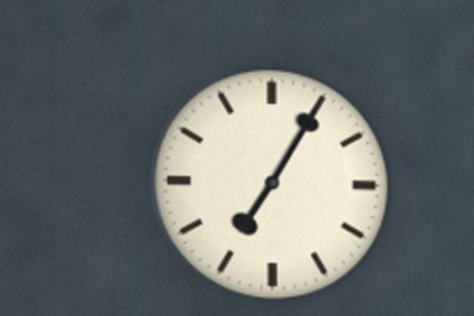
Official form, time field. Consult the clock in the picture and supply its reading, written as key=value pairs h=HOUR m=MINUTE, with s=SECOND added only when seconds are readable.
h=7 m=5
